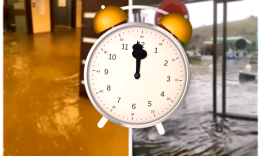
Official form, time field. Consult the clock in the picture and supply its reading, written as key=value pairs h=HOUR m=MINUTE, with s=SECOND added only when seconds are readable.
h=11 m=59
